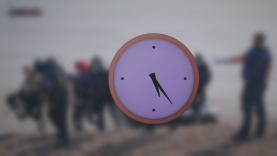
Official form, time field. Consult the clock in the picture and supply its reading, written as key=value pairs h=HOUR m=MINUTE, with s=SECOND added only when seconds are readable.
h=5 m=24
